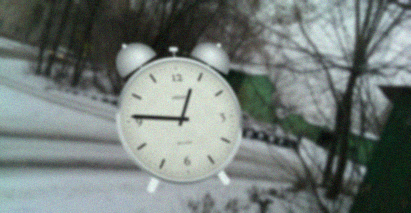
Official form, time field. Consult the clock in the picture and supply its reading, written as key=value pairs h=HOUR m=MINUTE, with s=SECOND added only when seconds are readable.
h=12 m=46
